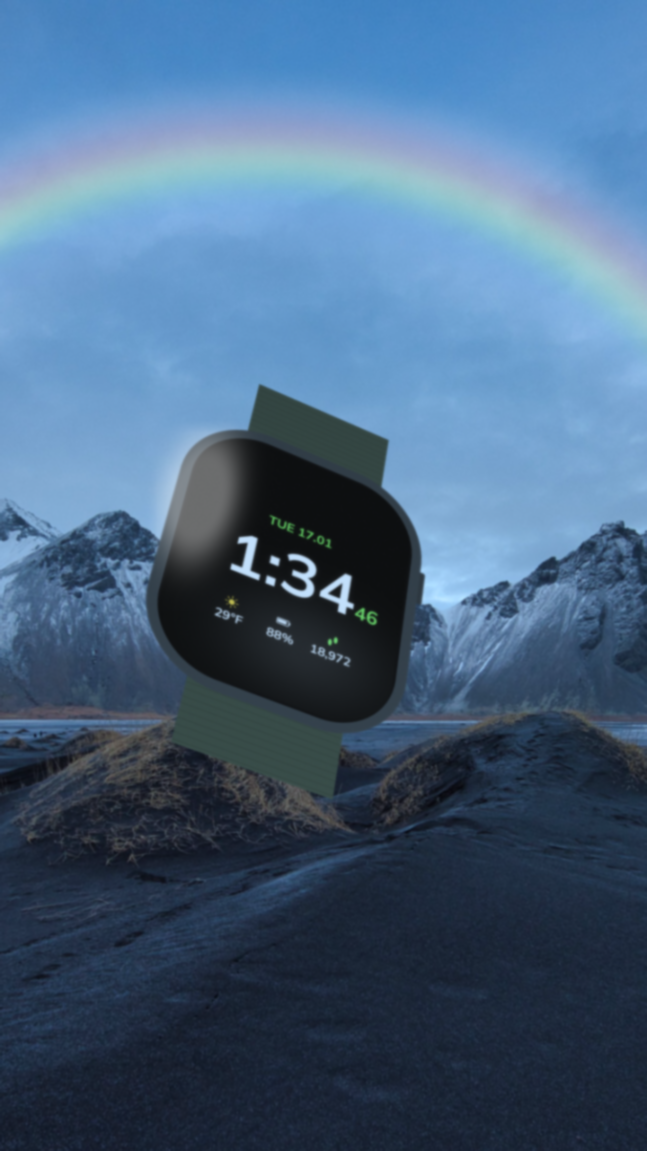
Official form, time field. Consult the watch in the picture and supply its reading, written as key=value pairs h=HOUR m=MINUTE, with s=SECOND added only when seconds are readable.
h=1 m=34 s=46
